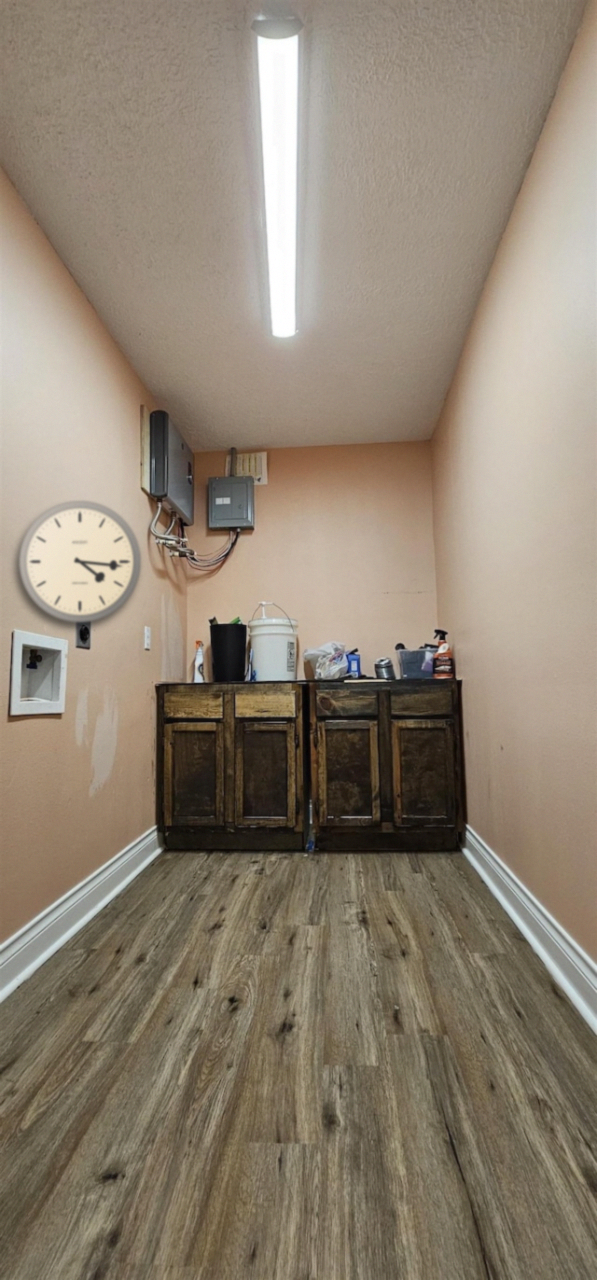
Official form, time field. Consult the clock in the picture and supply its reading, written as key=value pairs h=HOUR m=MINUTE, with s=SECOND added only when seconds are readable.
h=4 m=16
